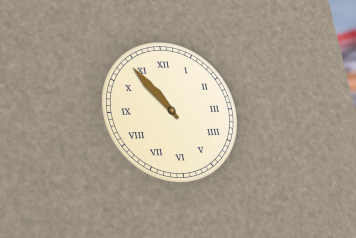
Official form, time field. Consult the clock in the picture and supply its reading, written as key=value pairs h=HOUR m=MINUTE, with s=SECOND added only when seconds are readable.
h=10 m=54
